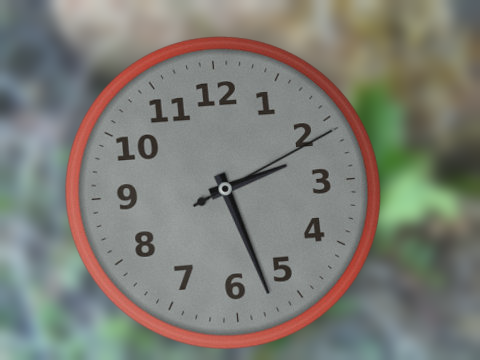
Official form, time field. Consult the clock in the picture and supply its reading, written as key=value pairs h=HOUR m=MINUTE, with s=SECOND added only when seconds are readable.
h=2 m=27 s=11
